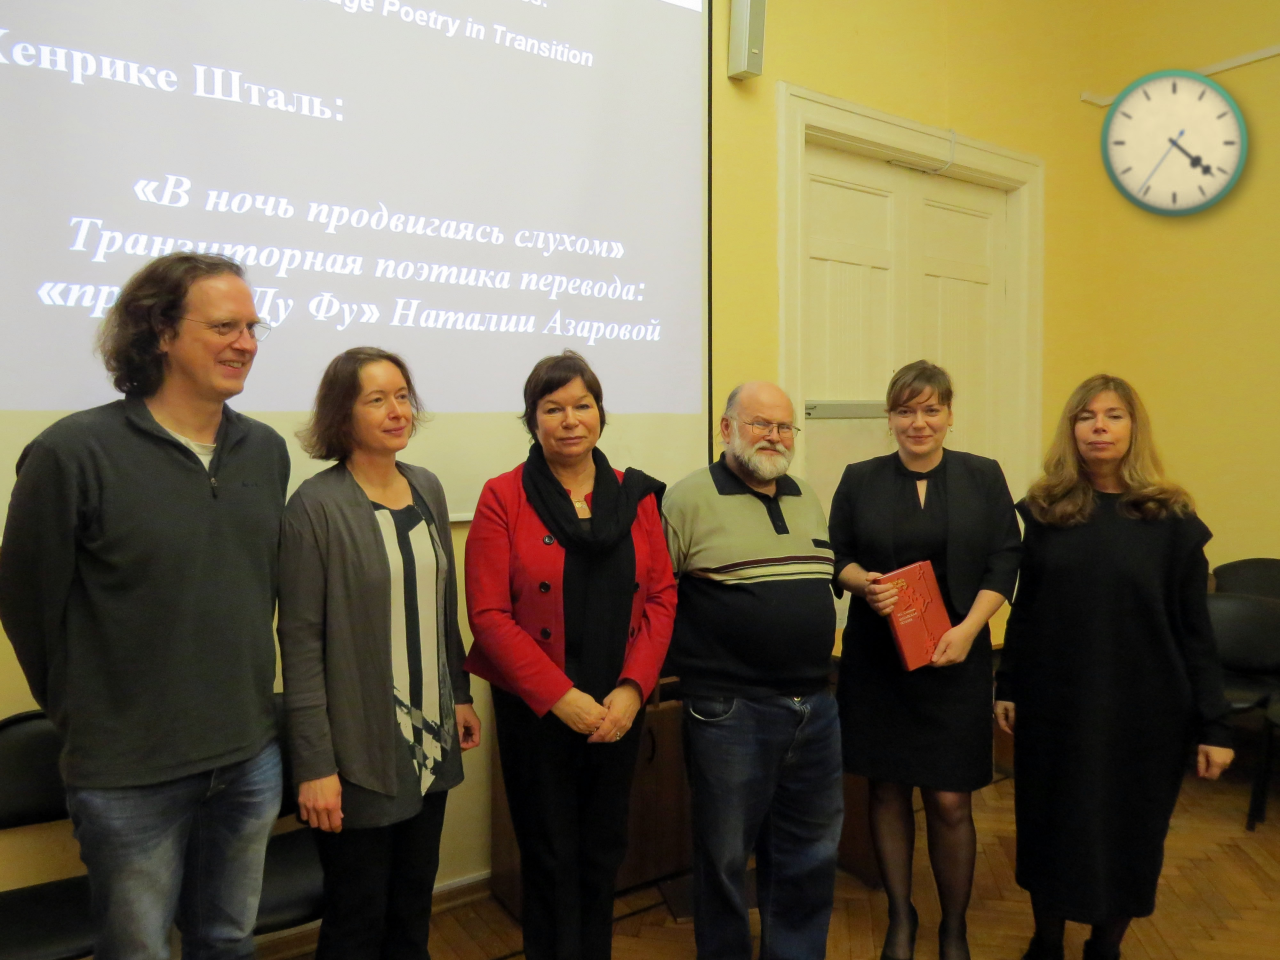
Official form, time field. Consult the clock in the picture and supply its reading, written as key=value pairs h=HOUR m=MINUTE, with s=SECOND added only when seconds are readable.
h=4 m=21 s=36
